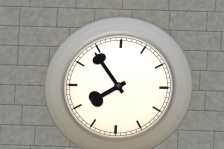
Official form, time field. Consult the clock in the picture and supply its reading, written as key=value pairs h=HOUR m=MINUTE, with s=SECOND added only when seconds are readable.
h=7 m=54
